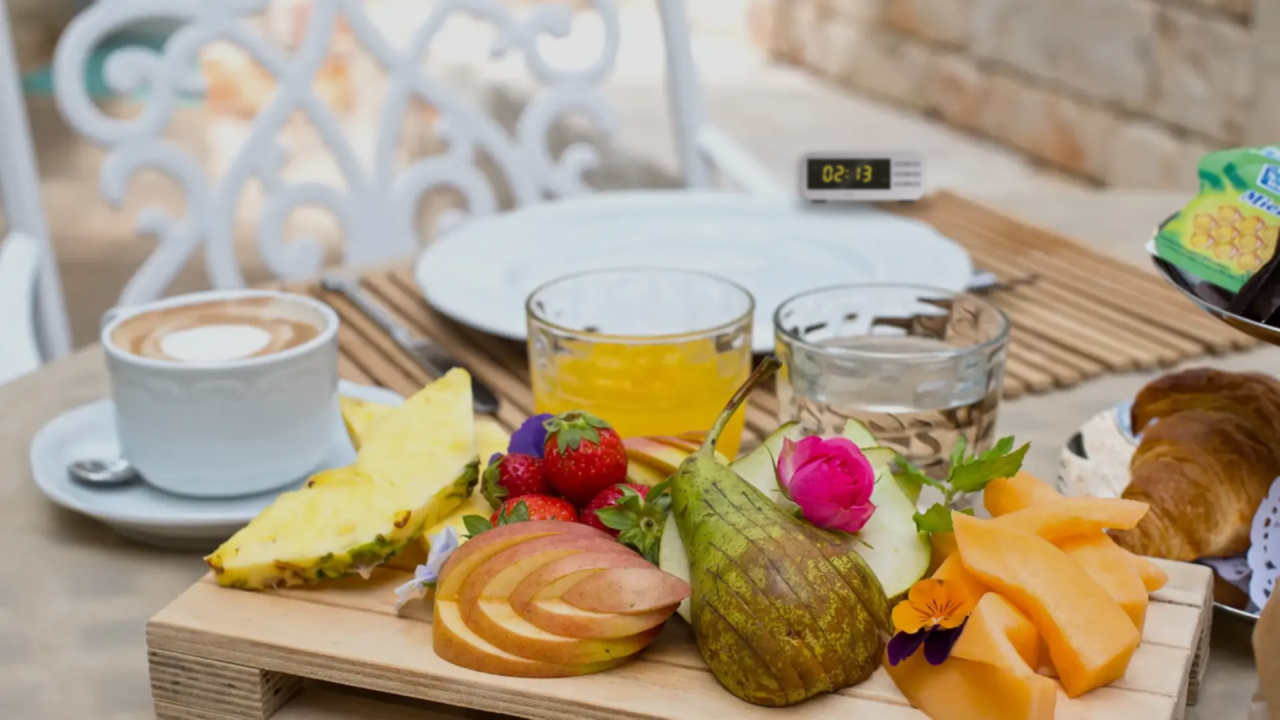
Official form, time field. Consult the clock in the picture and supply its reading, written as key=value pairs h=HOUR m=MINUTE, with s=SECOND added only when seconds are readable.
h=2 m=13
